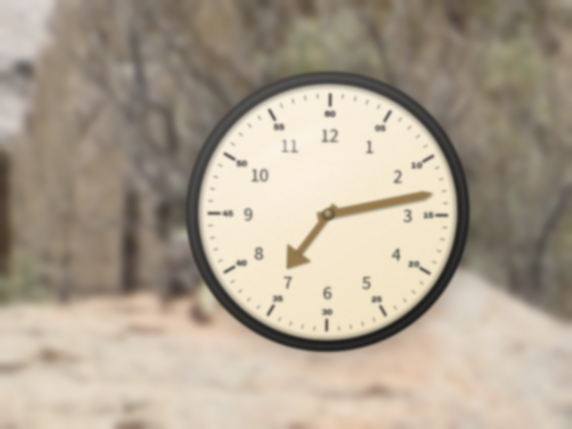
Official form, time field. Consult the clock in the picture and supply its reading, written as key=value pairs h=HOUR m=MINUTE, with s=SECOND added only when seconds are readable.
h=7 m=13
